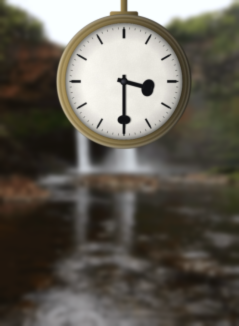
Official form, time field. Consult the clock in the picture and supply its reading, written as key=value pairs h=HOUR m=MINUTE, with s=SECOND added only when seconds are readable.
h=3 m=30
